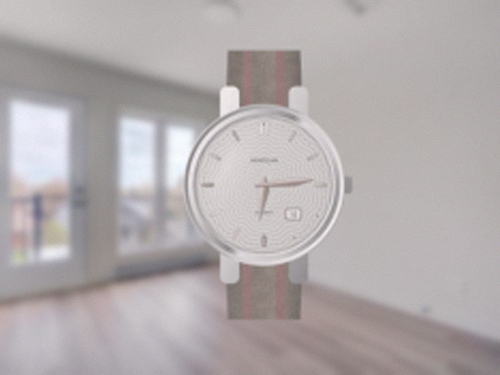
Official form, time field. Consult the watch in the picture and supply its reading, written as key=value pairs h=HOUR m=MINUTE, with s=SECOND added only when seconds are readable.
h=6 m=14
